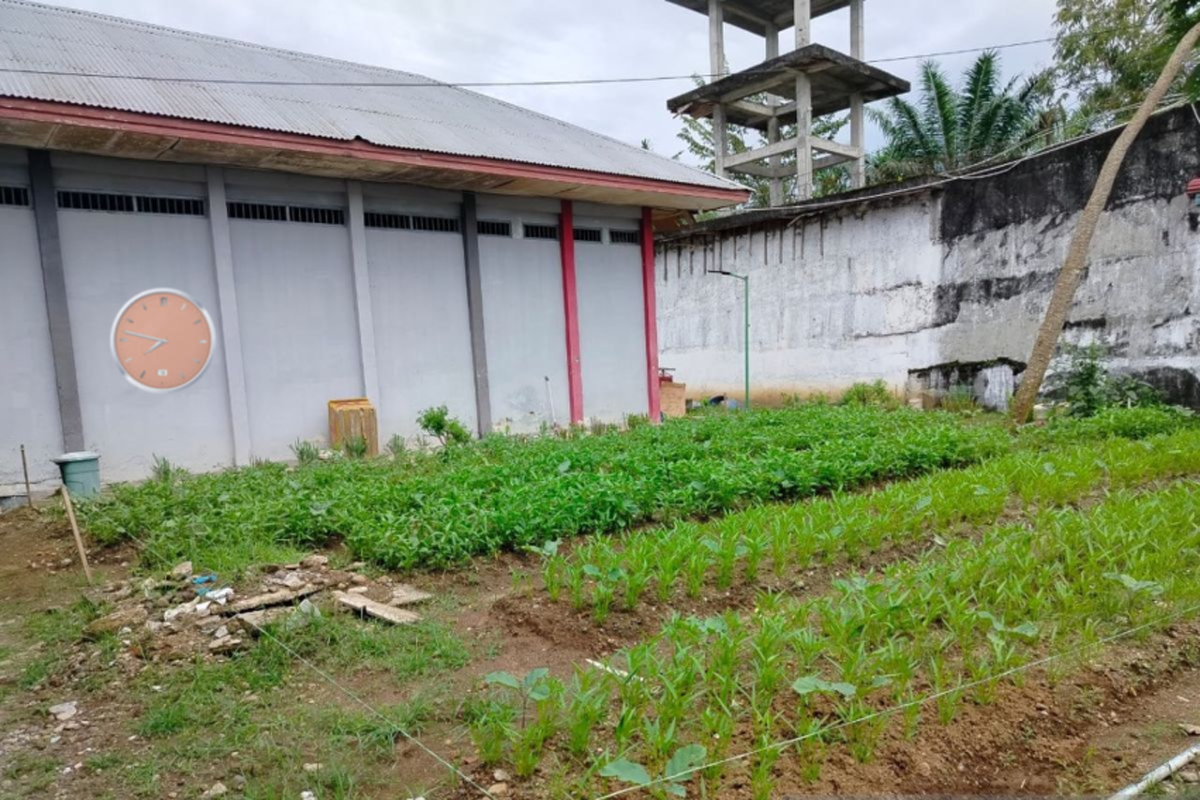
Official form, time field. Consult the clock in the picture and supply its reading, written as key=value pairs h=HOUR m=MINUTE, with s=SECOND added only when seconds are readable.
h=7 m=47
